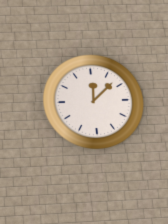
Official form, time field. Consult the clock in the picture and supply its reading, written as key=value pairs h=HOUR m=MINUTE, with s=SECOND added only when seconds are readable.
h=12 m=8
